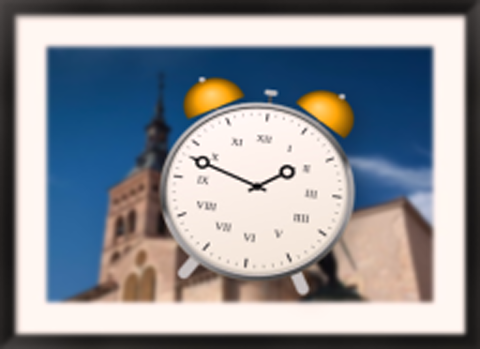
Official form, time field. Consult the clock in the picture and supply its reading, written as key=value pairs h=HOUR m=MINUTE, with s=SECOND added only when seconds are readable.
h=1 m=48
